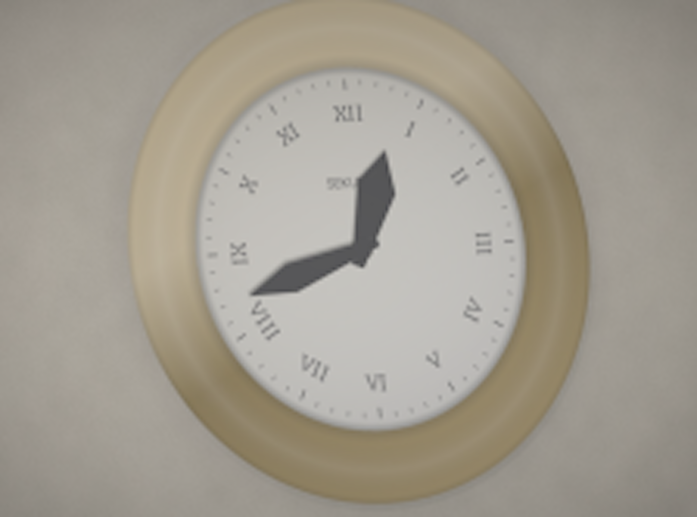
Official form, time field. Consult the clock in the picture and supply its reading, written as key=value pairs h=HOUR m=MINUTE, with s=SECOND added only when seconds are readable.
h=12 m=42
